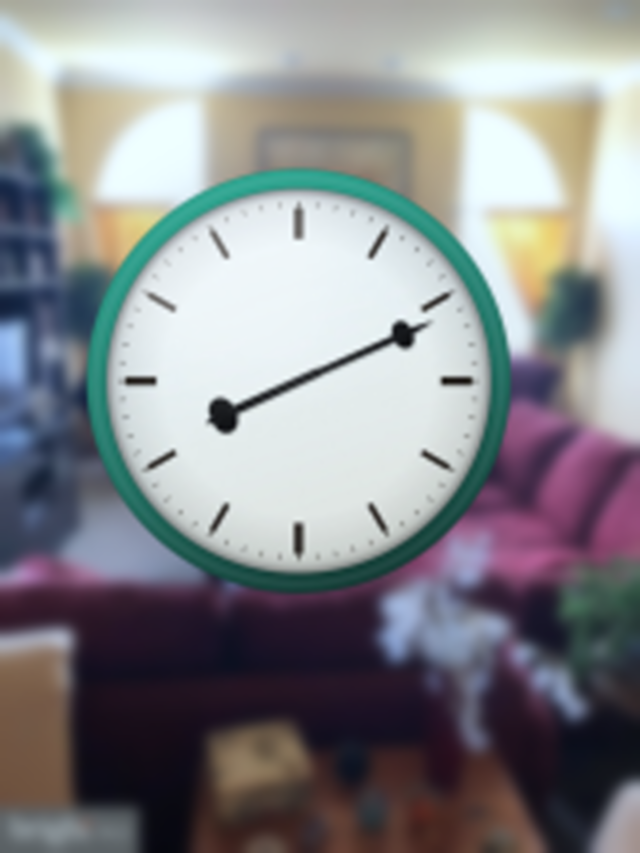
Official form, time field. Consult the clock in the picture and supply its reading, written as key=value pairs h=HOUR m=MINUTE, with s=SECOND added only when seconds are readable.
h=8 m=11
